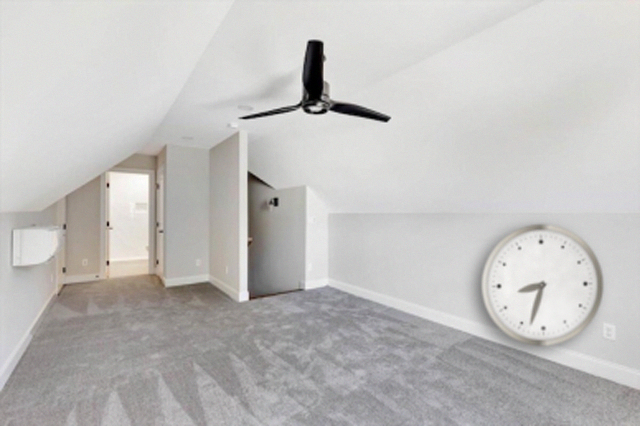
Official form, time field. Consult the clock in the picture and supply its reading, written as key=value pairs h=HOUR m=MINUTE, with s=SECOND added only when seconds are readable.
h=8 m=33
